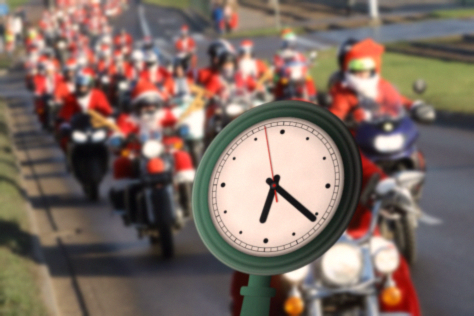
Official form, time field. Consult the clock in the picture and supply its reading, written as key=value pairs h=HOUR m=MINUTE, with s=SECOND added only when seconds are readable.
h=6 m=20 s=57
